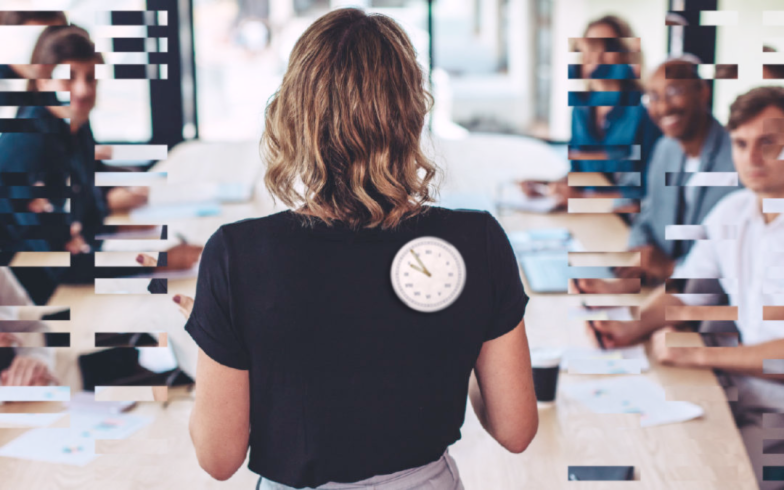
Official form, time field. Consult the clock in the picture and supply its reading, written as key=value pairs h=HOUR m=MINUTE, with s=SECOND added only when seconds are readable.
h=9 m=54
